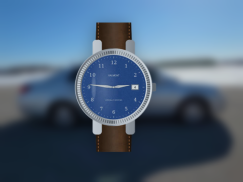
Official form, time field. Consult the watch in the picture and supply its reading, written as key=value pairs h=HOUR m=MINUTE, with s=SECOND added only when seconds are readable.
h=2 m=46
